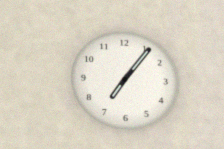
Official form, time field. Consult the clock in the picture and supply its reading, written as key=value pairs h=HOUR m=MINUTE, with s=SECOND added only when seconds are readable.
h=7 m=6
